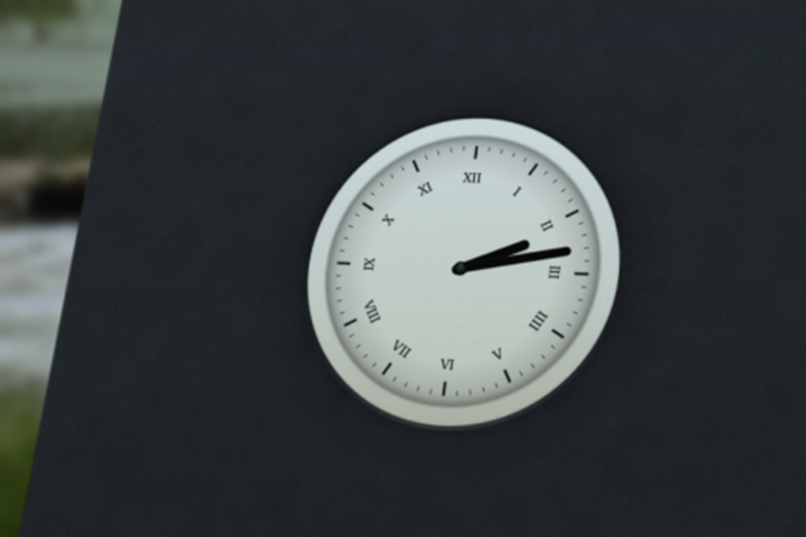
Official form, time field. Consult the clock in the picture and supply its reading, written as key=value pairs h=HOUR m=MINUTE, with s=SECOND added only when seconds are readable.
h=2 m=13
